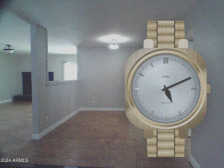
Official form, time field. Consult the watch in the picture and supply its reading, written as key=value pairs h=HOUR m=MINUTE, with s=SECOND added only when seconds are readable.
h=5 m=11
